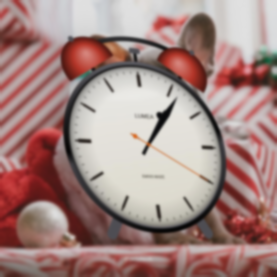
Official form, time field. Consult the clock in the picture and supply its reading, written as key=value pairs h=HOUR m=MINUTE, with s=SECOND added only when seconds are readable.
h=1 m=6 s=20
